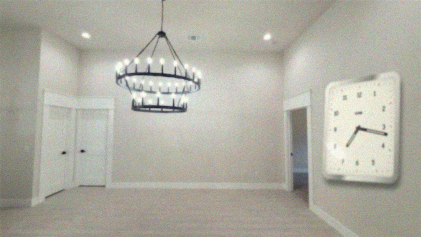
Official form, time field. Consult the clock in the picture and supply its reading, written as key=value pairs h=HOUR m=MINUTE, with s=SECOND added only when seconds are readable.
h=7 m=17
